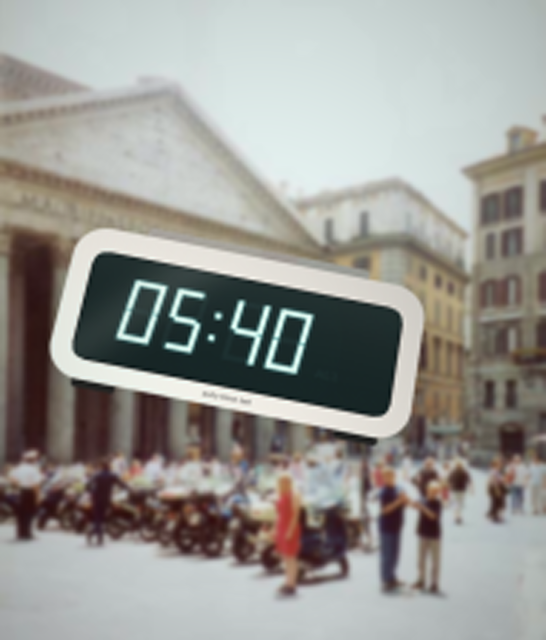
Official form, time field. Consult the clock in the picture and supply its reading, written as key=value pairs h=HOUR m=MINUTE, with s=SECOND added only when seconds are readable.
h=5 m=40
